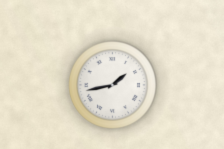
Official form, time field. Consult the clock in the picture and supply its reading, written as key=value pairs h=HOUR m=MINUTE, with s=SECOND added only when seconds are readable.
h=1 m=43
